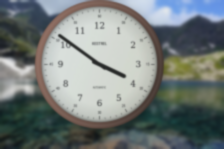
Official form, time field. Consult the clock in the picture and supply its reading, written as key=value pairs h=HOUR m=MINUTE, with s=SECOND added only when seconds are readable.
h=3 m=51
